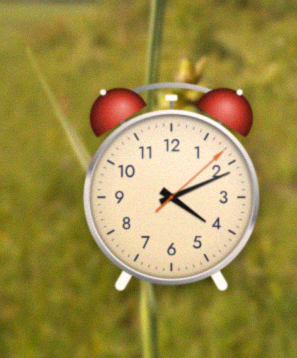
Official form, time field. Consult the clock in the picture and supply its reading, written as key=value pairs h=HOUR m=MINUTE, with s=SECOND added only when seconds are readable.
h=4 m=11 s=8
